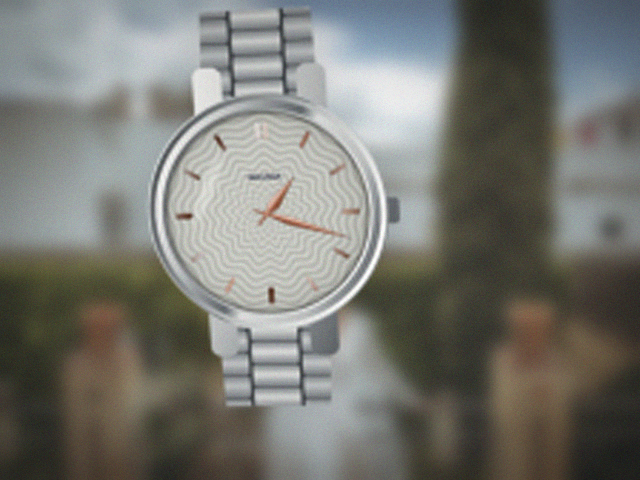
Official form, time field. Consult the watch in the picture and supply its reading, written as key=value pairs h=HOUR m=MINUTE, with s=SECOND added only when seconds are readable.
h=1 m=18
